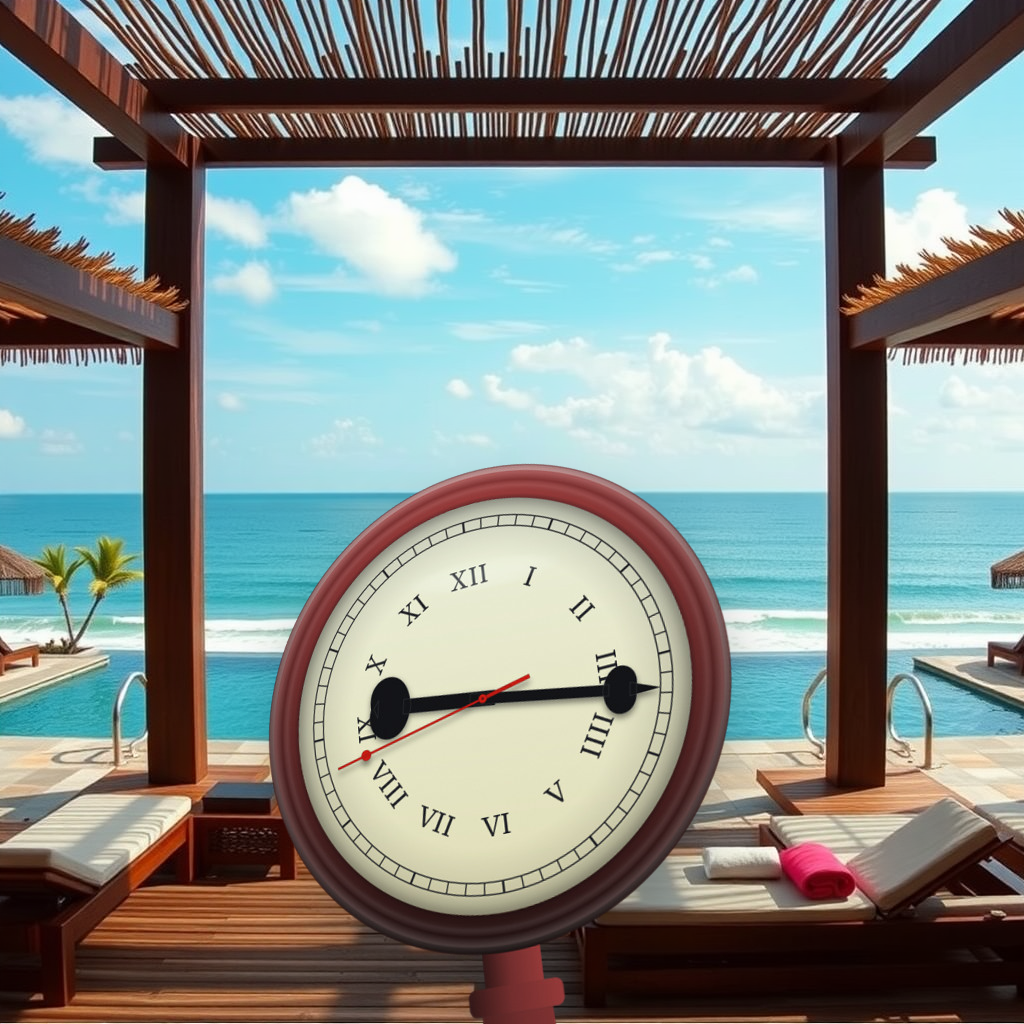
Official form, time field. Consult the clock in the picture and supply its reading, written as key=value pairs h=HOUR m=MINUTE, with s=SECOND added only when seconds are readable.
h=9 m=16 s=43
